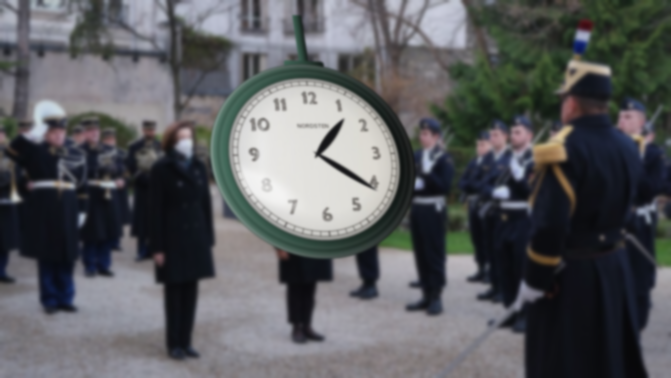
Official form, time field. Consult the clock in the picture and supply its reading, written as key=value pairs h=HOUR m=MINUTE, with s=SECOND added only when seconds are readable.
h=1 m=21
